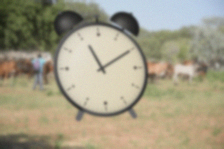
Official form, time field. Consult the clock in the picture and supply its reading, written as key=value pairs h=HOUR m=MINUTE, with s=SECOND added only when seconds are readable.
h=11 m=10
